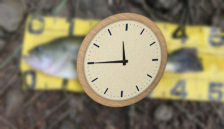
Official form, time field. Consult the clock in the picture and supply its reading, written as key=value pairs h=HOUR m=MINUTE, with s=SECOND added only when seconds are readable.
h=11 m=45
